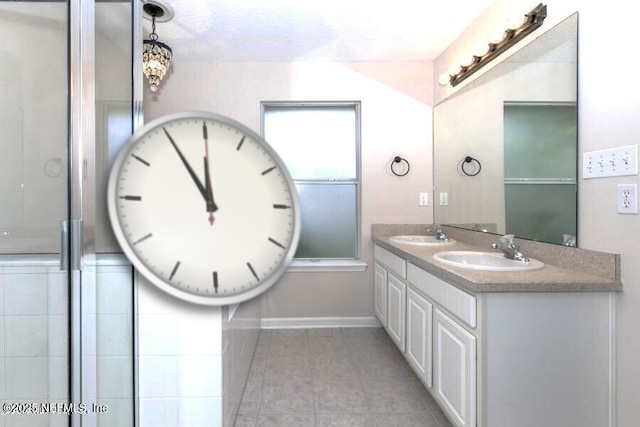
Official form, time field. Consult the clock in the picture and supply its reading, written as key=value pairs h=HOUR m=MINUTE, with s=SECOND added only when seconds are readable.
h=11 m=55 s=0
